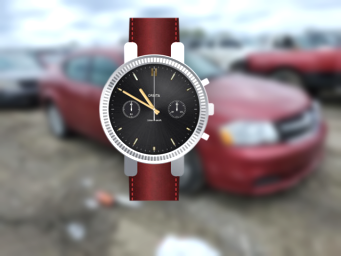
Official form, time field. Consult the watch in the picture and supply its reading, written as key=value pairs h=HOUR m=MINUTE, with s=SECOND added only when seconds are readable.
h=10 m=50
